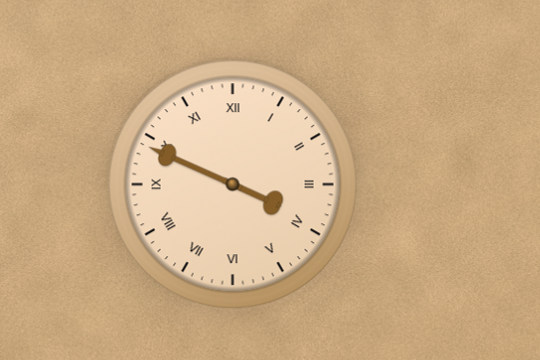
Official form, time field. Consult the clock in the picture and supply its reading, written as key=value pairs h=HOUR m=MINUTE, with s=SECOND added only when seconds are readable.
h=3 m=49
